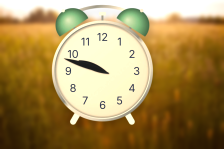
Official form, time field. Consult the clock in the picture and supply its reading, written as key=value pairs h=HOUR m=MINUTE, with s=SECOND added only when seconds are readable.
h=9 m=48
